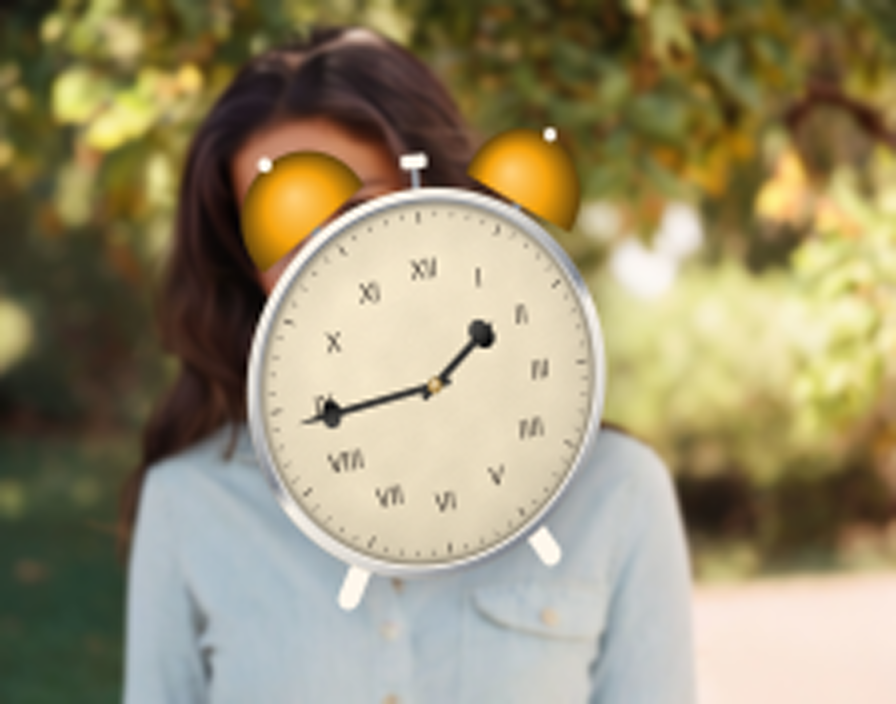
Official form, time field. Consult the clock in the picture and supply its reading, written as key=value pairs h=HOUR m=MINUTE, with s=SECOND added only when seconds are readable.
h=1 m=44
